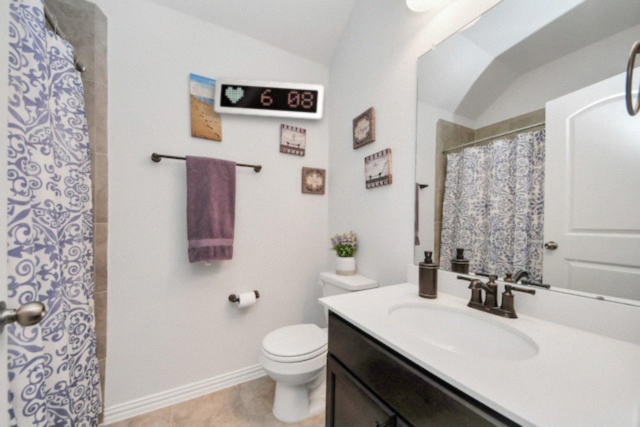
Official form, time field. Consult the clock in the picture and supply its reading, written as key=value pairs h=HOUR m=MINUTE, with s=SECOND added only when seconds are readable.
h=6 m=8
